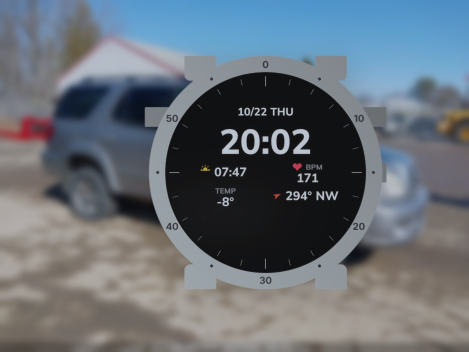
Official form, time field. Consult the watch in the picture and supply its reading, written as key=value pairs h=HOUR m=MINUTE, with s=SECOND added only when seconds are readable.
h=20 m=2
